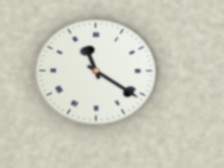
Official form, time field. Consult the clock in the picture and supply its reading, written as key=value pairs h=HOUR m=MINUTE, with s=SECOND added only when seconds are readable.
h=11 m=21
